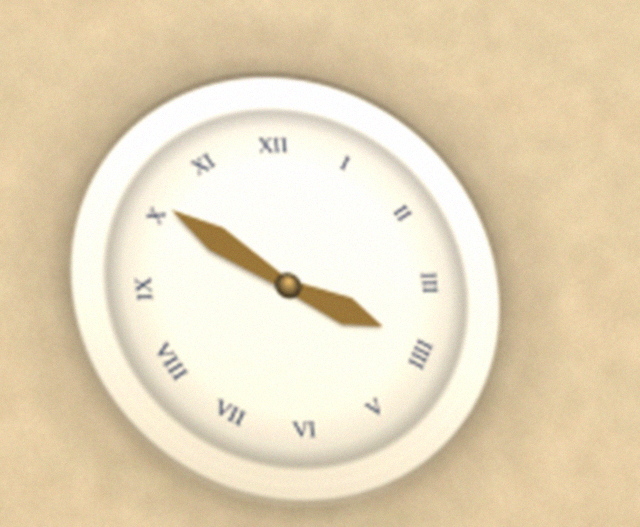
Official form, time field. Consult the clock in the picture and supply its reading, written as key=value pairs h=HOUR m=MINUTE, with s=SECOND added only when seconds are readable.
h=3 m=51
